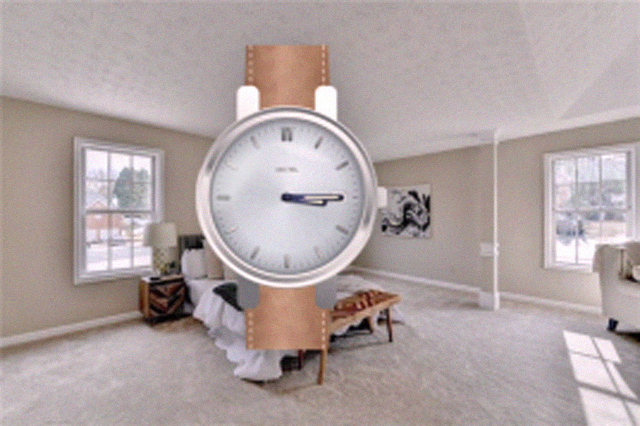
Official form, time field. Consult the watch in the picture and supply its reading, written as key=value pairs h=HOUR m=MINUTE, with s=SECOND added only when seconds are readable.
h=3 m=15
